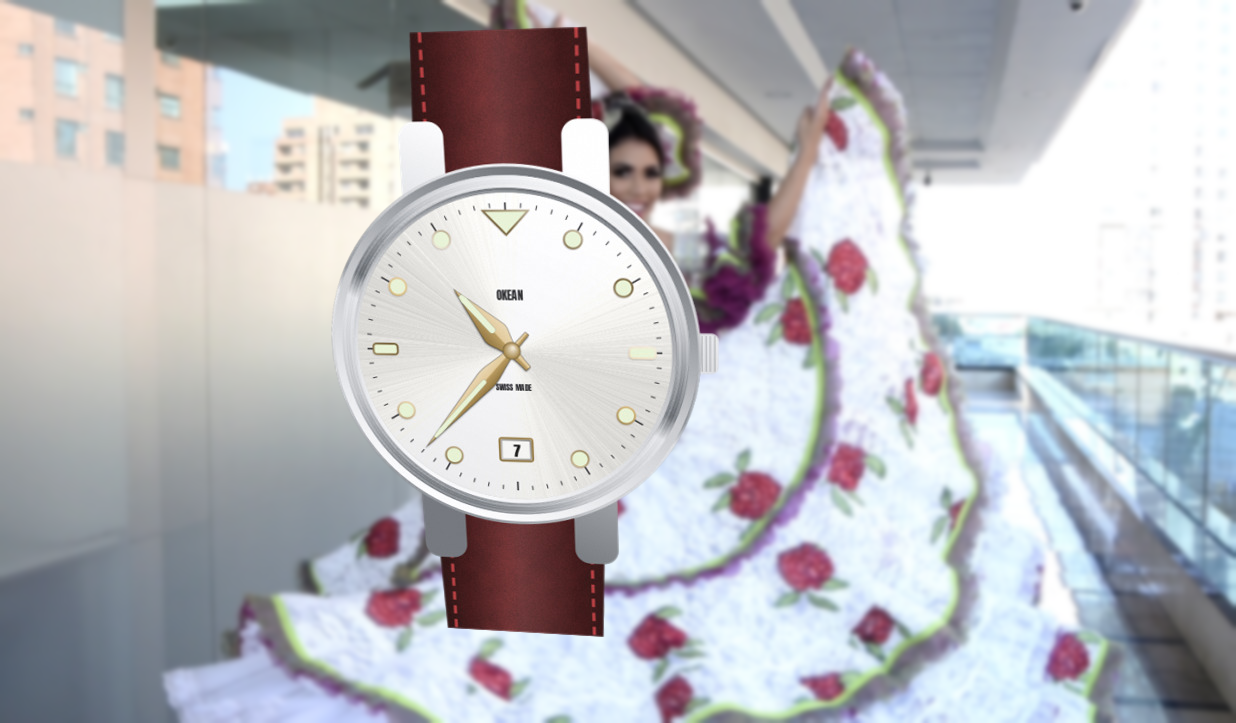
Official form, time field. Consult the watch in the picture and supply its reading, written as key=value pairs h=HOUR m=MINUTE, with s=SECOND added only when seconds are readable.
h=10 m=37
